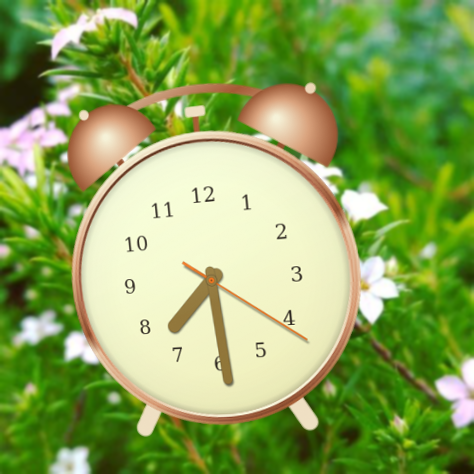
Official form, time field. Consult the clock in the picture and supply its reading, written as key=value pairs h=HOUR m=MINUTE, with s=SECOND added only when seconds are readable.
h=7 m=29 s=21
